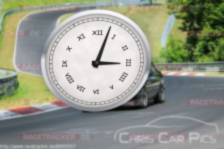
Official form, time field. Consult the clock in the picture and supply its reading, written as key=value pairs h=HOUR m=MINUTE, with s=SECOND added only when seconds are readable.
h=3 m=3
